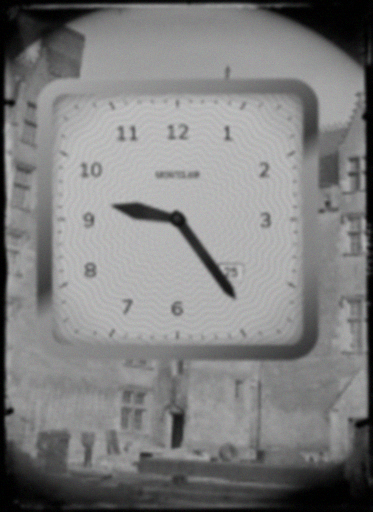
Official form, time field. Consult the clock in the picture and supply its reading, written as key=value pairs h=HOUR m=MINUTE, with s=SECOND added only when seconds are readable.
h=9 m=24
